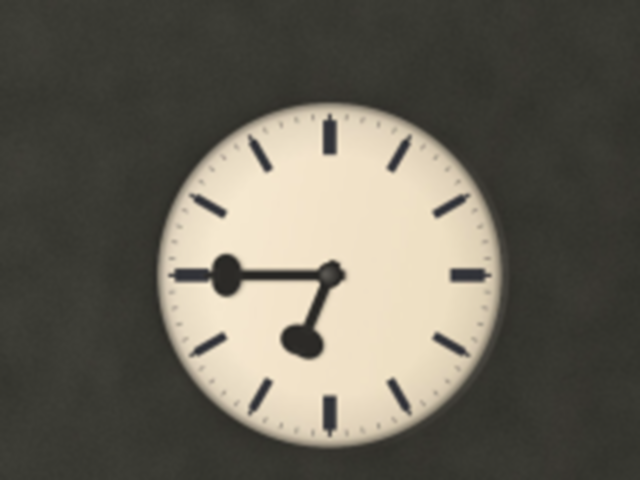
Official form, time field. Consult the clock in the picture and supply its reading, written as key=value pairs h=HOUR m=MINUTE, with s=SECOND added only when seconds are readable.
h=6 m=45
